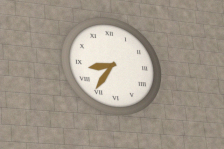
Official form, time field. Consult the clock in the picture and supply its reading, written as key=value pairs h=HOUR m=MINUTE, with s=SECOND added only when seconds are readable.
h=8 m=36
